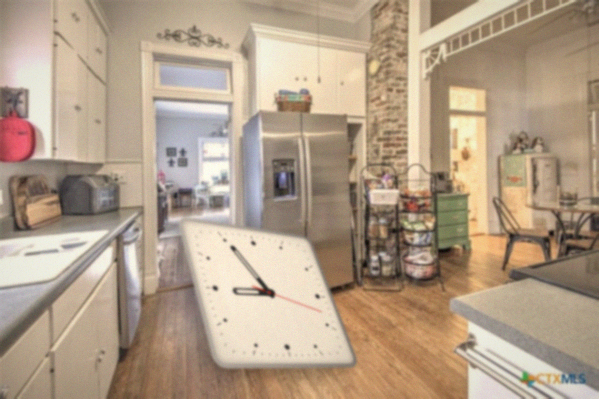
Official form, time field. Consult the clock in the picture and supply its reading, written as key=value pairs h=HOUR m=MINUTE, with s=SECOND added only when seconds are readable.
h=8 m=55 s=18
